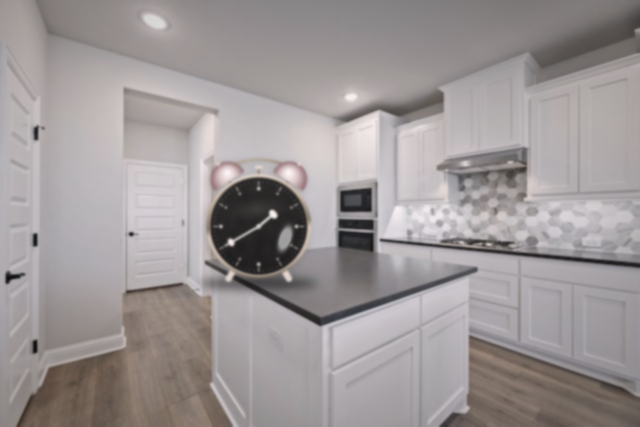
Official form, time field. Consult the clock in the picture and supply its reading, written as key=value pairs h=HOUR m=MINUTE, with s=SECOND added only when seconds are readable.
h=1 m=40
